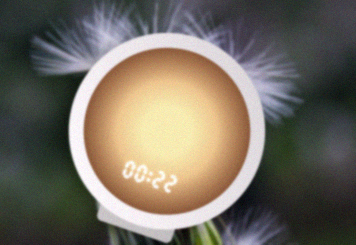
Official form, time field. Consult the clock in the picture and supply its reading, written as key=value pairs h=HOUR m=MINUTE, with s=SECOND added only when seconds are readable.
h=0 m=22
